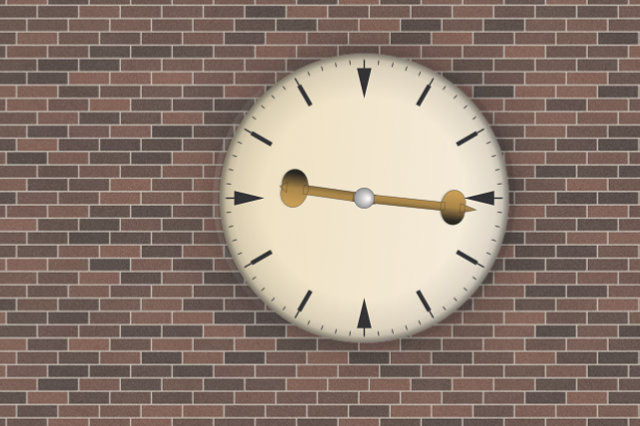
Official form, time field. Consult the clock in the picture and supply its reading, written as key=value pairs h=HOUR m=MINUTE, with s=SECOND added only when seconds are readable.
h=9 m=16
